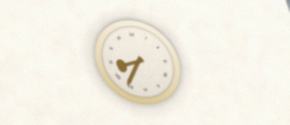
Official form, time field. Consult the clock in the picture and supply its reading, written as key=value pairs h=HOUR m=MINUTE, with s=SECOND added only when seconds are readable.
h=8 m=36
